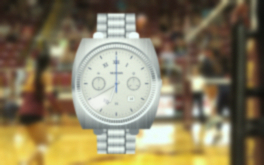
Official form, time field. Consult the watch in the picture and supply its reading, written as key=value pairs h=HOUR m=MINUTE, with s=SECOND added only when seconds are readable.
h=6 m=40
